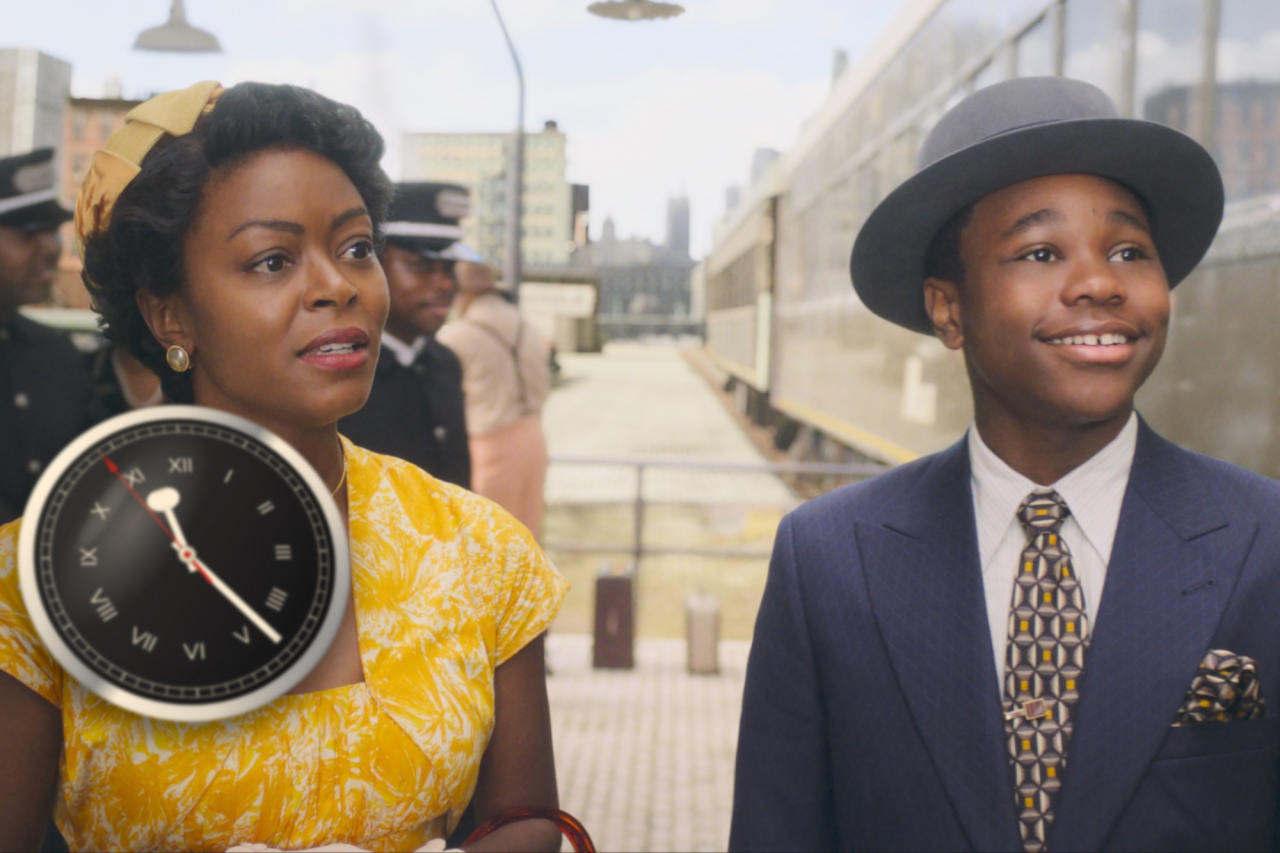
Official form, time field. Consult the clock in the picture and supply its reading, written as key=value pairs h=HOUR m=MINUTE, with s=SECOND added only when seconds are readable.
h=11 m=22 s=54
